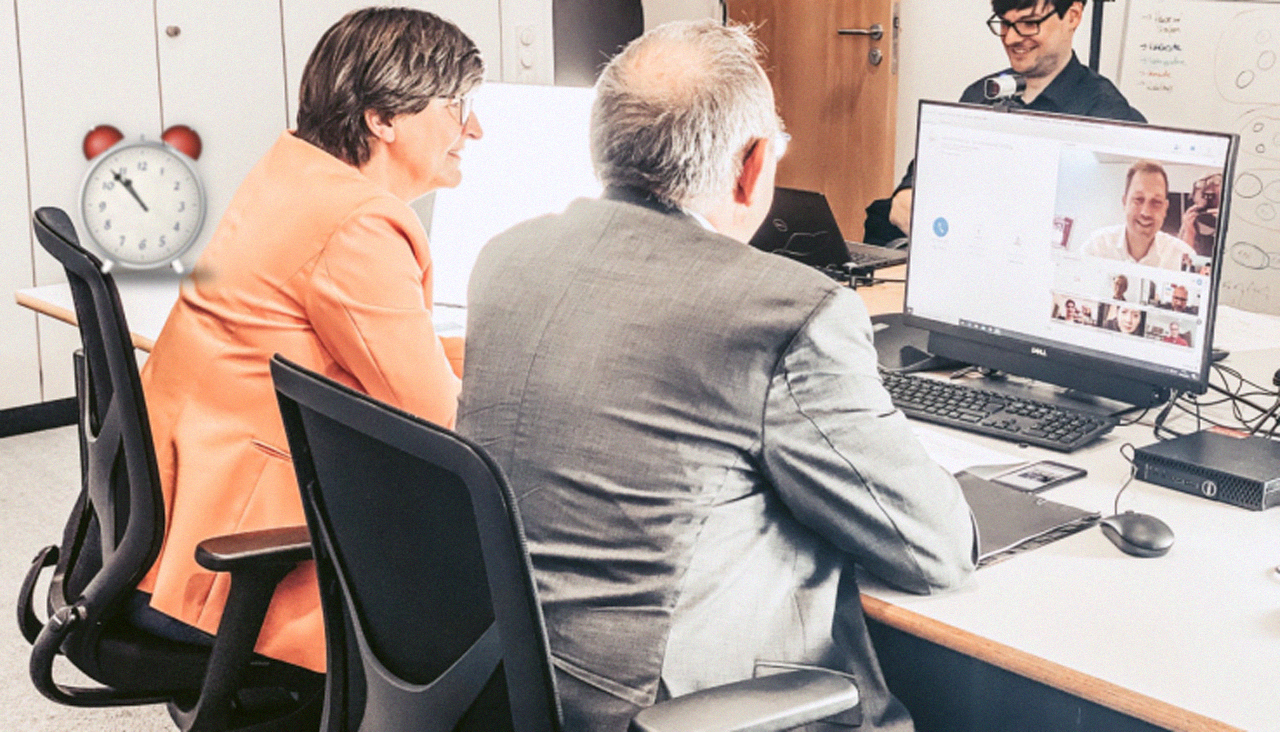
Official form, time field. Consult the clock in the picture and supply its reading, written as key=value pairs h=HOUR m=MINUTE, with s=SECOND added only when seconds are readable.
h=10 m=53
